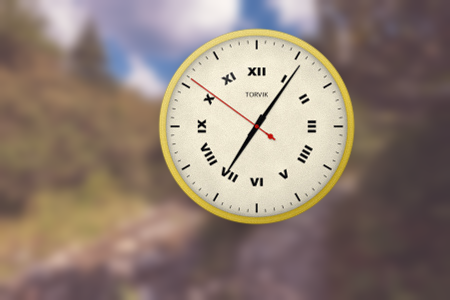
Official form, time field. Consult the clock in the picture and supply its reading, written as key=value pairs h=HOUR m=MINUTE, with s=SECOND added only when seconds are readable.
h=7 m=5 s=51
